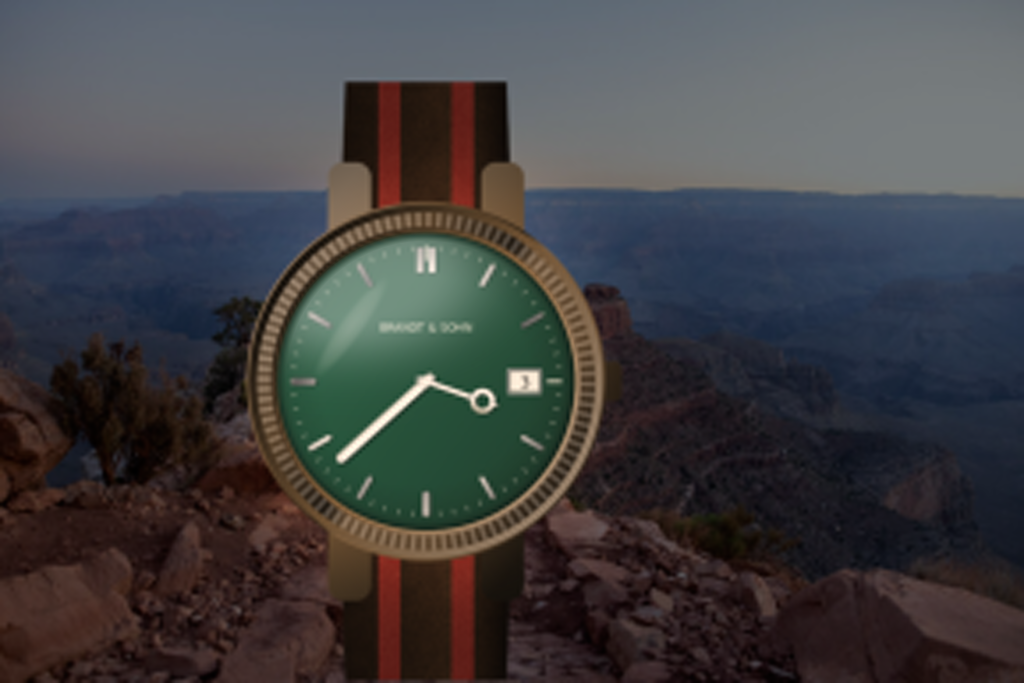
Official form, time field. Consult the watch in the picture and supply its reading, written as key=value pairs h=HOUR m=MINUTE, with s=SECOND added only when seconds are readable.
h=3 m=38
